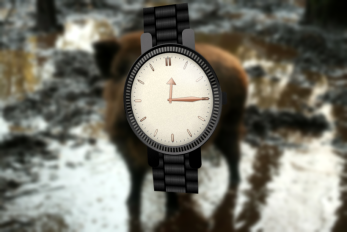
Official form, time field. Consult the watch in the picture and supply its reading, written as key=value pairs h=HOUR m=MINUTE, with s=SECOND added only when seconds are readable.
h=12 m=15
